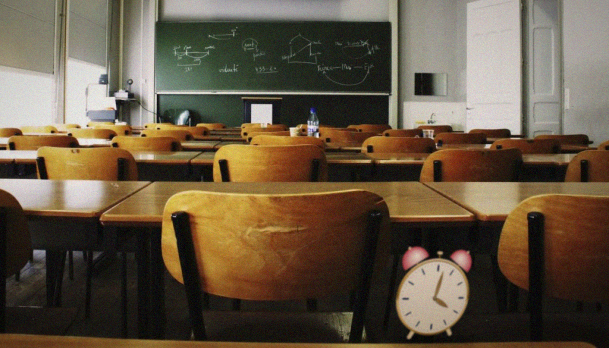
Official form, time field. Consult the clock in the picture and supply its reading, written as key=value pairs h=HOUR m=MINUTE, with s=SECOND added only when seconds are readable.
h=4 m=2
